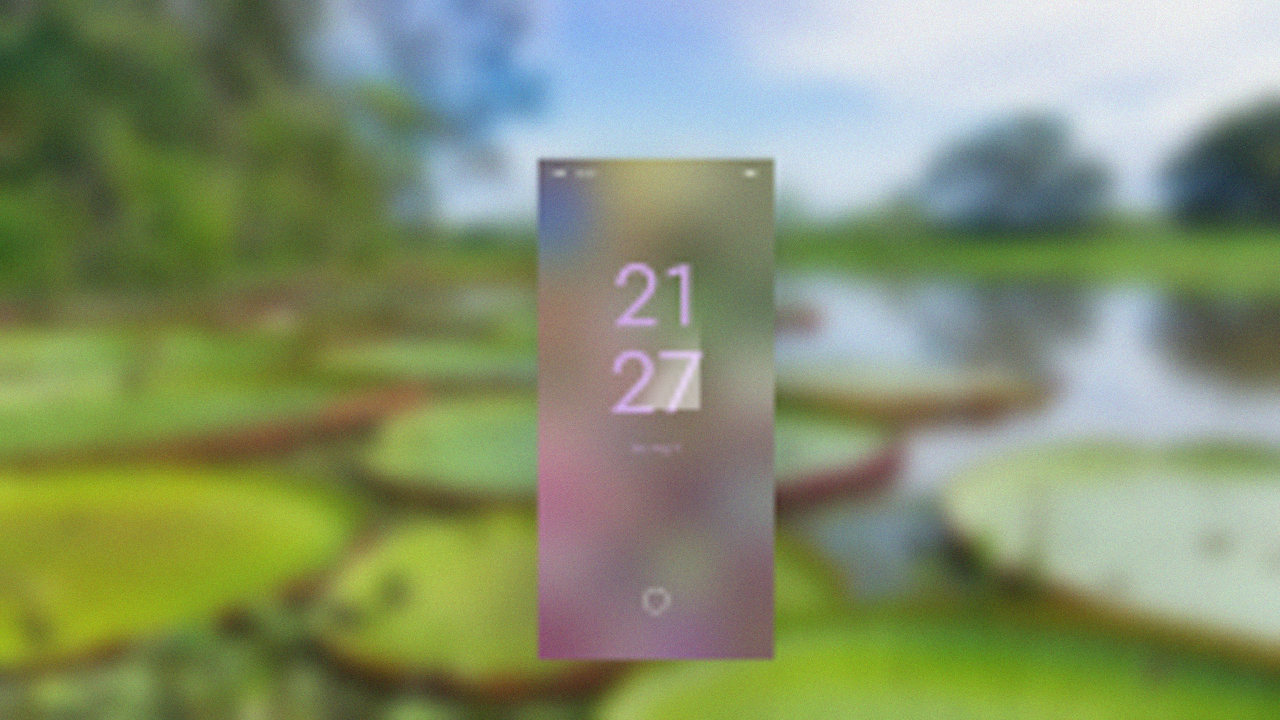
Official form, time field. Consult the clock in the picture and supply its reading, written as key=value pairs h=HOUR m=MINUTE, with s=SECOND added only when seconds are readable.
h=21 m=27
